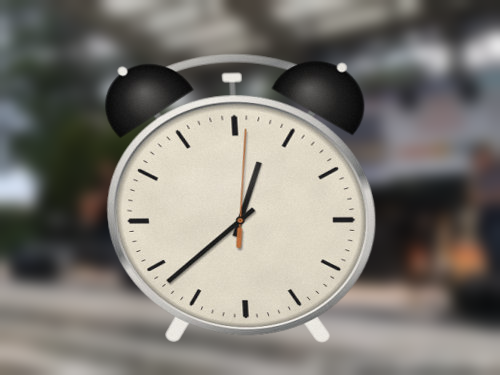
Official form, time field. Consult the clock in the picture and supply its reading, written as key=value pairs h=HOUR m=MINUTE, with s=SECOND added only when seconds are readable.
h=12 m=38 s=1
